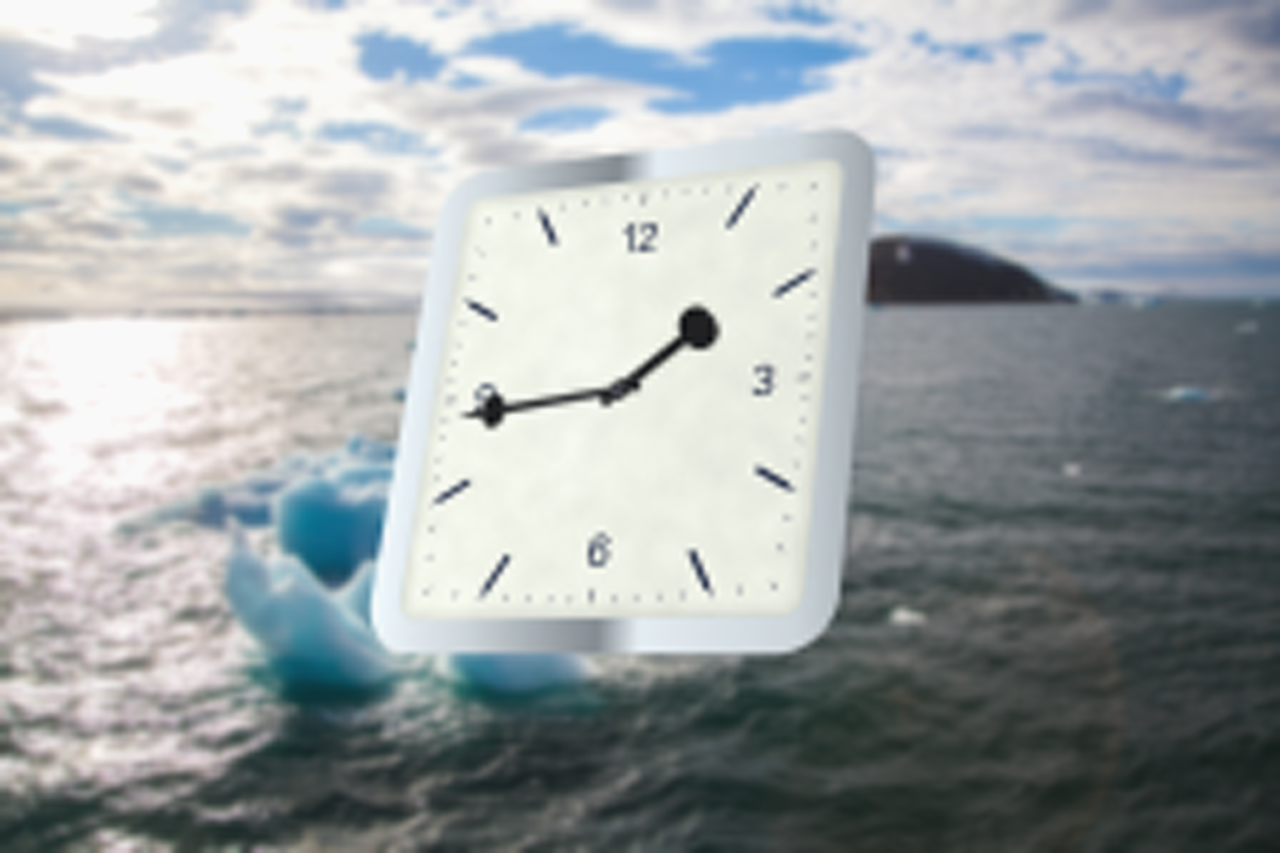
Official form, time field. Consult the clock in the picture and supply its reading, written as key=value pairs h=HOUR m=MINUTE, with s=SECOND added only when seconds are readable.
h=1 m=44
